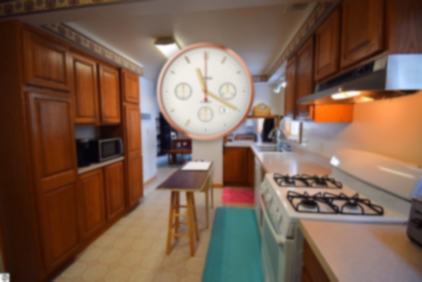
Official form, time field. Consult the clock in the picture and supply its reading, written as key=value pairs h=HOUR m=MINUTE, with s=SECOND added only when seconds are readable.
h=11 m=20
